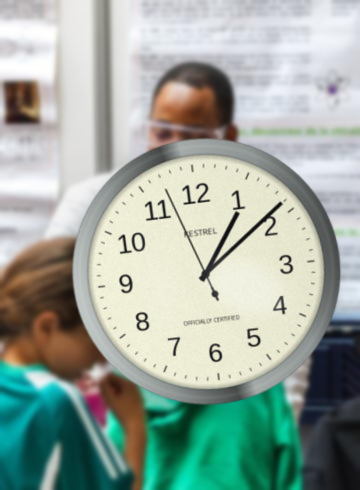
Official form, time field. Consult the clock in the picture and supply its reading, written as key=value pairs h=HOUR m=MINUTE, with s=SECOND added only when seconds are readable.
h=1 m=8 s=57
